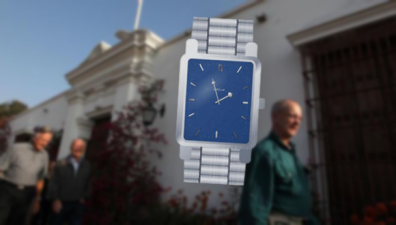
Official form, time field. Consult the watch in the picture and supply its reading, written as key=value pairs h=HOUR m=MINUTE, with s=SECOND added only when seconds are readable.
h=1 m=57
